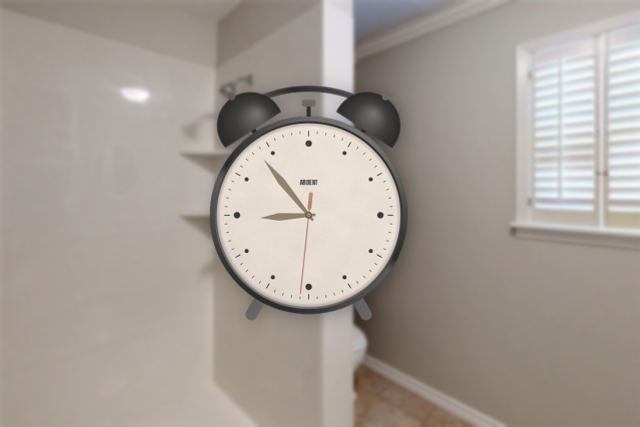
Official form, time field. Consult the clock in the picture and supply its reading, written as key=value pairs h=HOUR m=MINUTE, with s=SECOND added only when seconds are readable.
h=8 m=53 s=31
